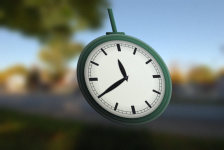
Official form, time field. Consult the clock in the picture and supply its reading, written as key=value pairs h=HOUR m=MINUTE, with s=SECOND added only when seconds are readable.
h=11 m=40
